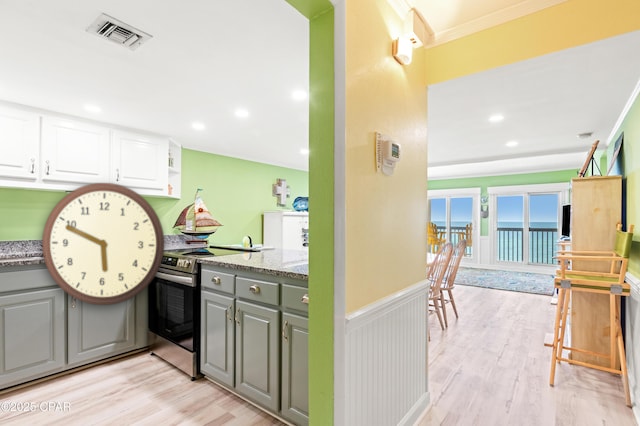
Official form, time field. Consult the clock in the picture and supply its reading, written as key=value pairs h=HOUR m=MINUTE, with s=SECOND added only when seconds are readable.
h=5 m=49
